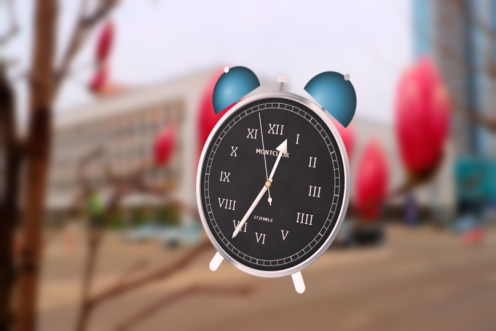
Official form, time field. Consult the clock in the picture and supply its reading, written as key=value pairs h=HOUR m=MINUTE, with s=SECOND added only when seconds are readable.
h=12 m=34 s=57
